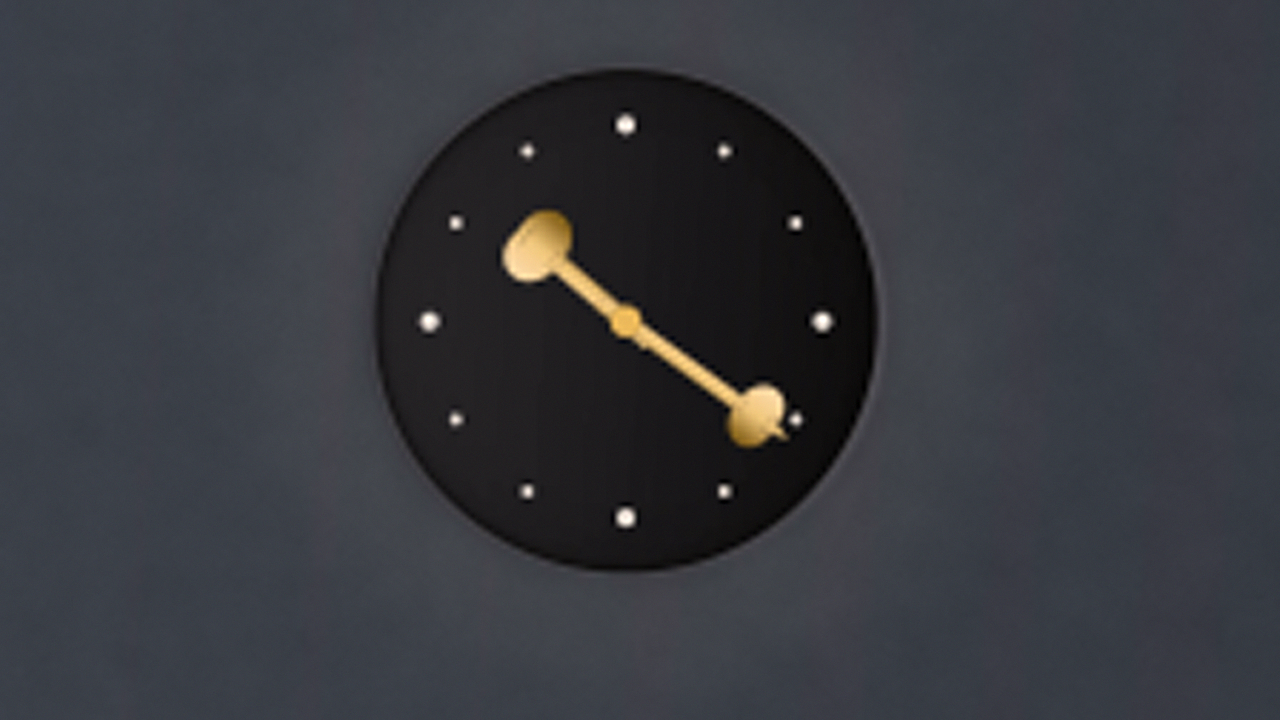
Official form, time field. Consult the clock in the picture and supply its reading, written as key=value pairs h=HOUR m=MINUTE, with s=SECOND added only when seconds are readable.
h=10 m=21
